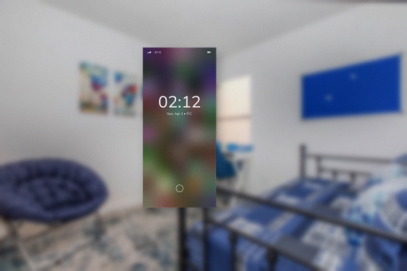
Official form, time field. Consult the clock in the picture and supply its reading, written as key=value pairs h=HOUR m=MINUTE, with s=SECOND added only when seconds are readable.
h=2 m=12
